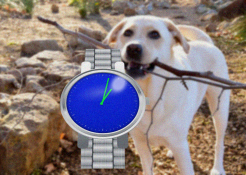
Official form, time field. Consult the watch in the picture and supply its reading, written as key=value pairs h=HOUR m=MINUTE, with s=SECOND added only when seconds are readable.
h=1 m=2
